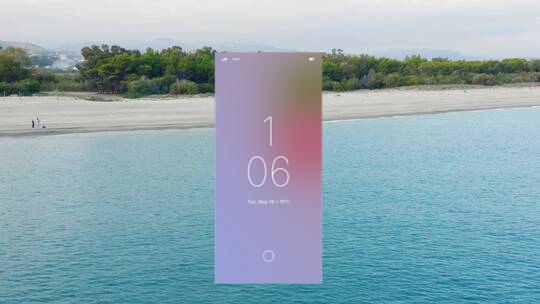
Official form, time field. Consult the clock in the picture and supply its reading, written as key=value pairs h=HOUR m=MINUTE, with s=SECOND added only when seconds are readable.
h=1 m=6
